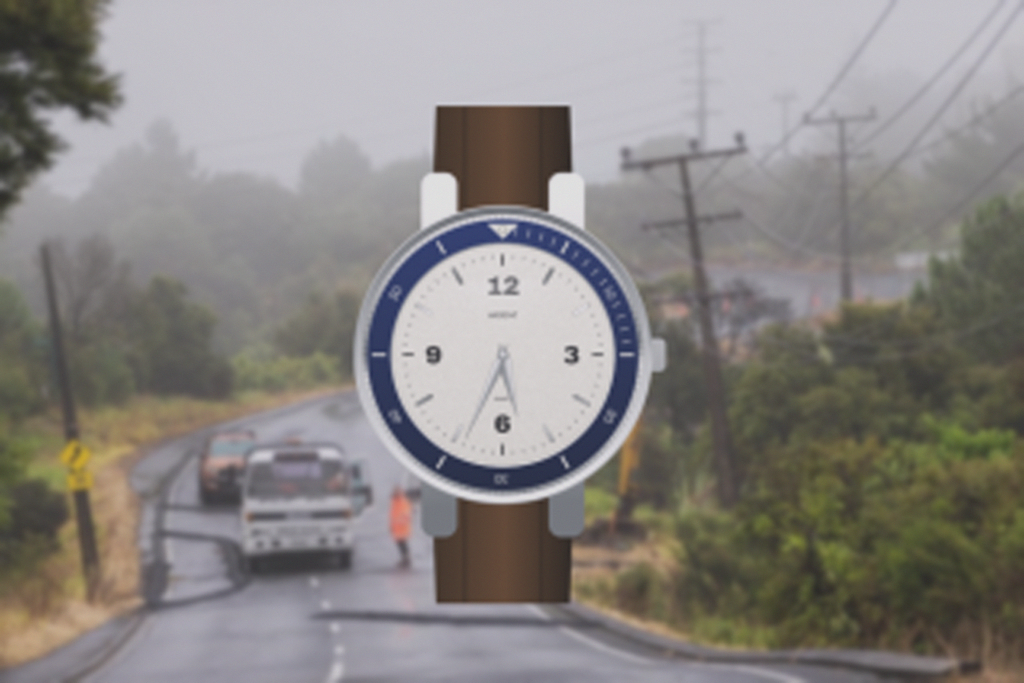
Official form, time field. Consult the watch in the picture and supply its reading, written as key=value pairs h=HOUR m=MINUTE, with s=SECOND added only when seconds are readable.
h=5 m=34
